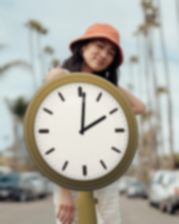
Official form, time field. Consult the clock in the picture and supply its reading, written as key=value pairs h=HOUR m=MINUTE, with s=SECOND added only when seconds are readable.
h=2 m=1
